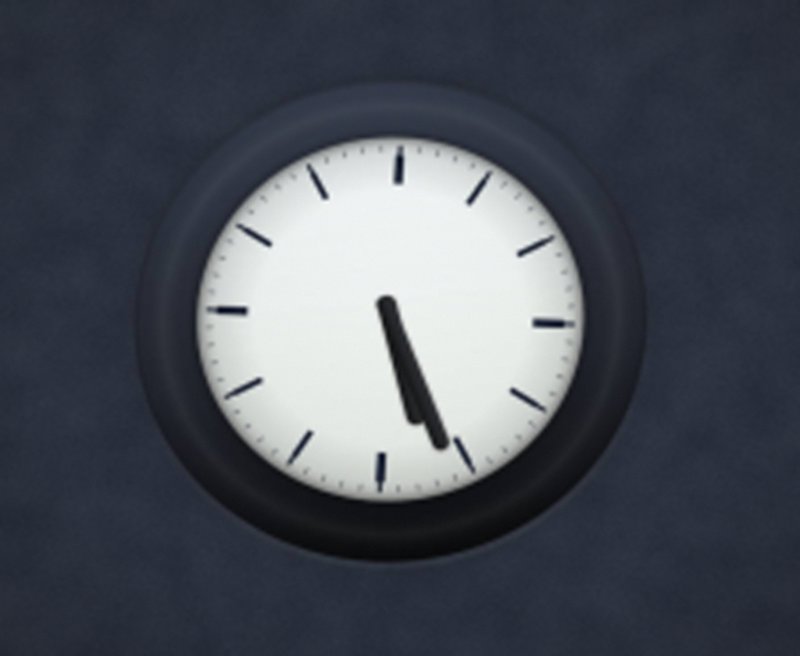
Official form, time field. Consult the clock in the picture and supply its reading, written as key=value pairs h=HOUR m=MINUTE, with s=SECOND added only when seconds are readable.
h=5 m=26
